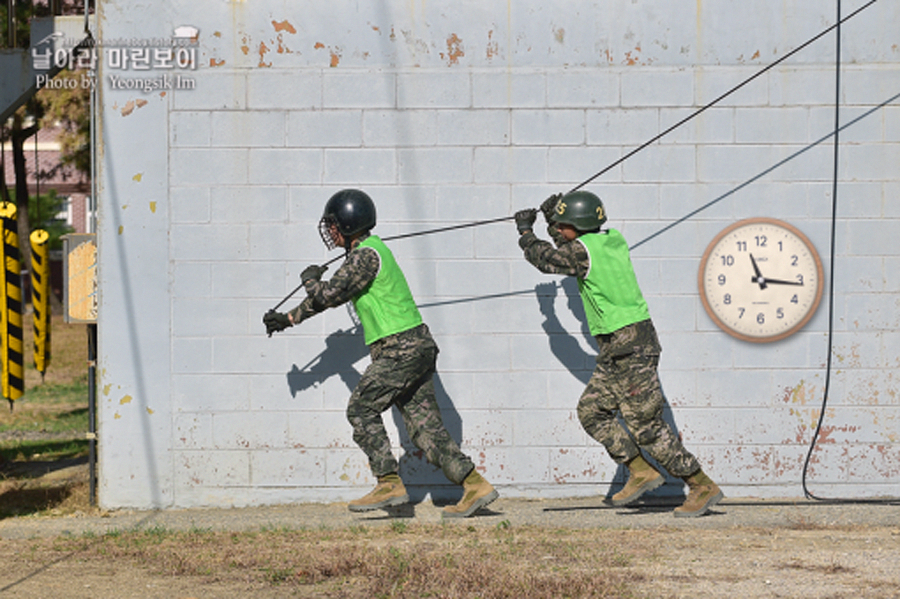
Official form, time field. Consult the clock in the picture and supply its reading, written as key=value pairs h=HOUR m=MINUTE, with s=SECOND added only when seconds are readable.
h=11 m=16
